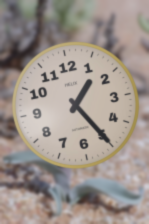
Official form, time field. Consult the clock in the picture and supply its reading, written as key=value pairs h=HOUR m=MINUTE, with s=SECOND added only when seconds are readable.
h=1 m=25
